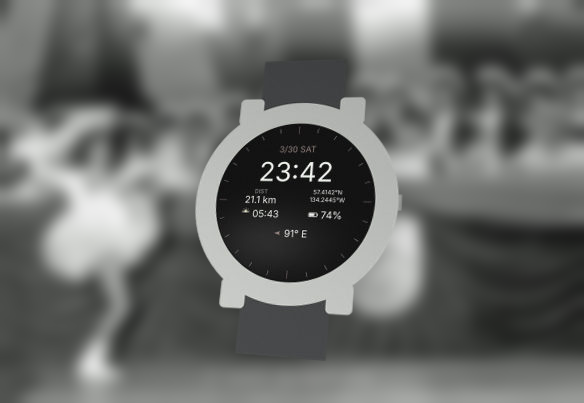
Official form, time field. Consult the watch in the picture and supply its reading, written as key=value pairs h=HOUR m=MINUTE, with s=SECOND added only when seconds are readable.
h=23 m=42
